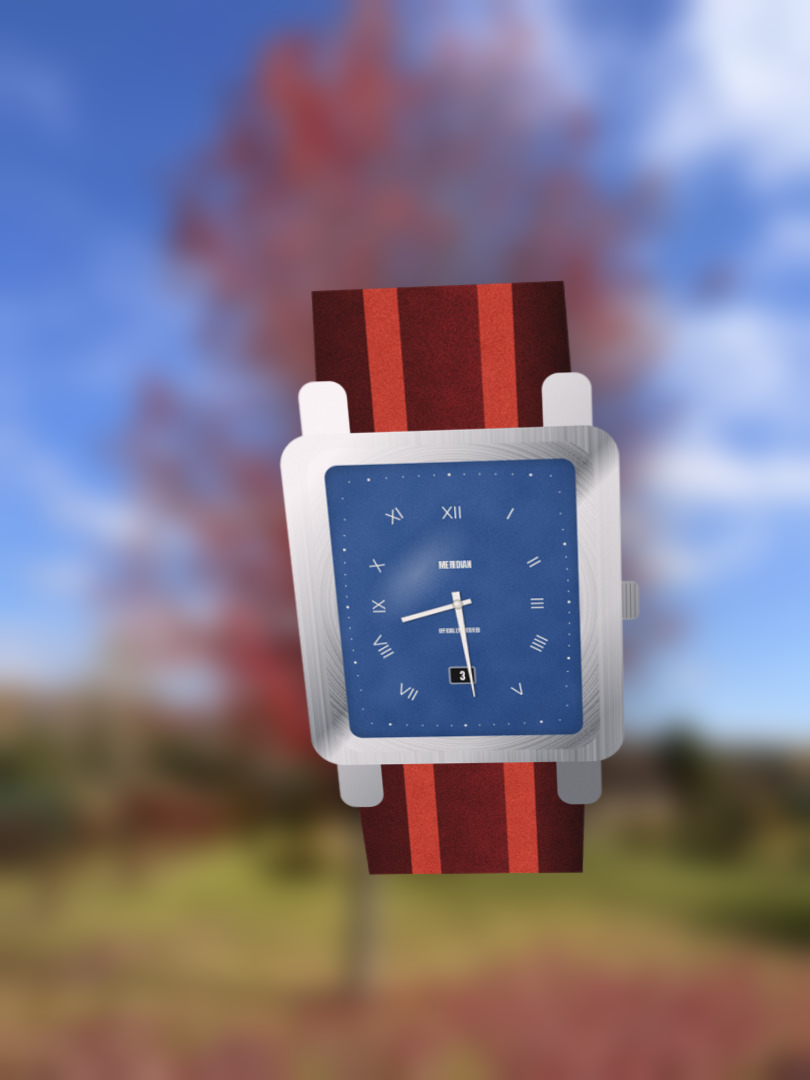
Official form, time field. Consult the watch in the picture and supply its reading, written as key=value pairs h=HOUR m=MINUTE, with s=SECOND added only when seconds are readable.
h=8 m=29
